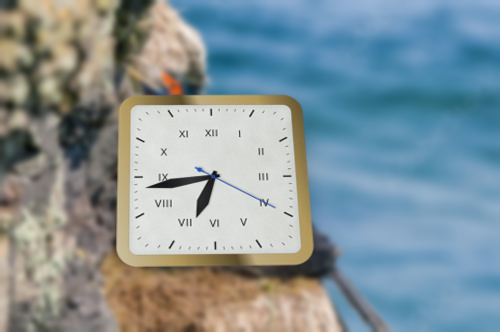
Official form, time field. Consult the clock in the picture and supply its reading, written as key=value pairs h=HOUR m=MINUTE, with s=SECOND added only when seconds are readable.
h=6 m=43 s=20
